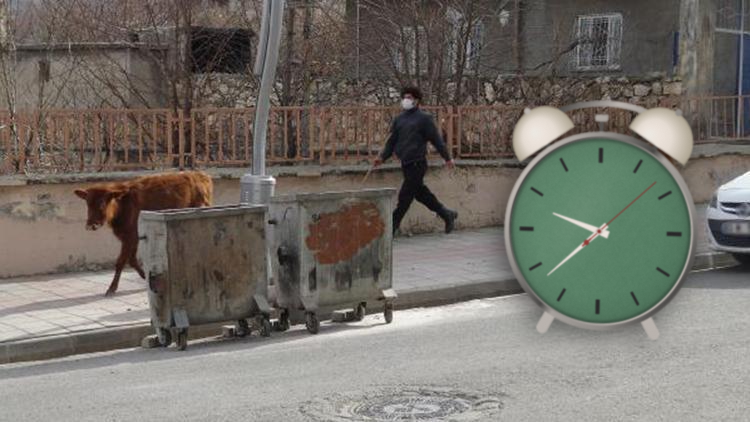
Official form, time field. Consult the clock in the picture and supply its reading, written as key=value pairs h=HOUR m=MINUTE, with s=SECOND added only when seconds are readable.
h=9 m=38 s=8
